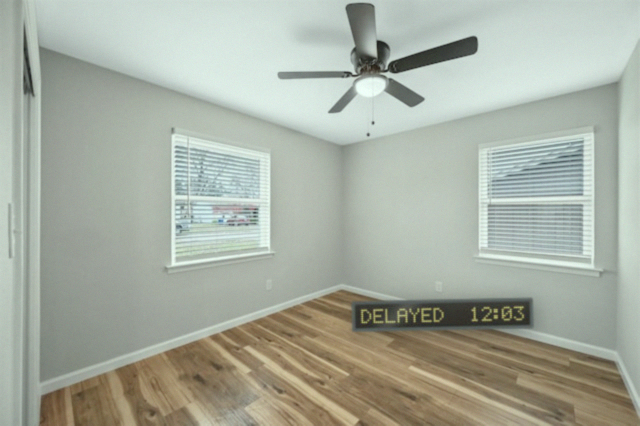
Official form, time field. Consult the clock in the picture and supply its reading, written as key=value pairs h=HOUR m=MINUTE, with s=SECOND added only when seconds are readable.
h=12 m=3
